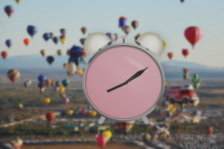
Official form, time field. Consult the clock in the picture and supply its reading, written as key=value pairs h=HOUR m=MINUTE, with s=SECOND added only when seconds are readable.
h=8 m=9
